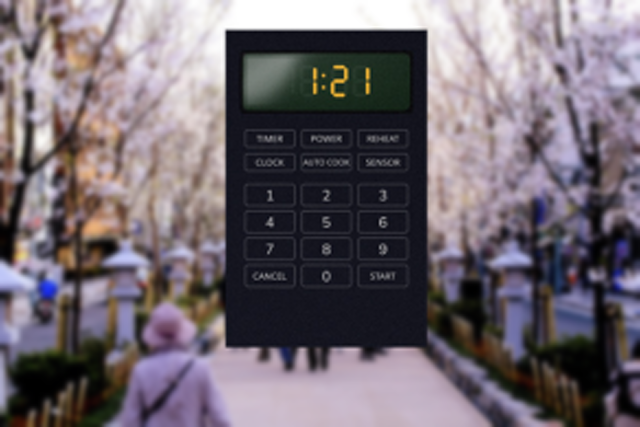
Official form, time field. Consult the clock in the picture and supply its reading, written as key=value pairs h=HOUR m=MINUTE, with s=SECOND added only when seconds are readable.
h=1 m=21
